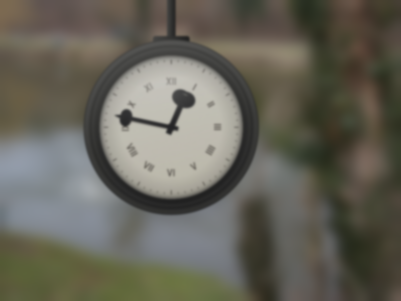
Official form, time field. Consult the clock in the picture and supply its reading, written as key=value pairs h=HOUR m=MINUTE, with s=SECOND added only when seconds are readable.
h=12 m=47
